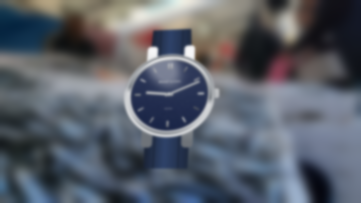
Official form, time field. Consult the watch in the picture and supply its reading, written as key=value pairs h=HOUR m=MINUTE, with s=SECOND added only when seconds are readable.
h=9 m=11
